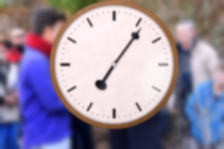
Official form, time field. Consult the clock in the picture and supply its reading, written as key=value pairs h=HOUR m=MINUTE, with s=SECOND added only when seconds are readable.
h=7 m=6
